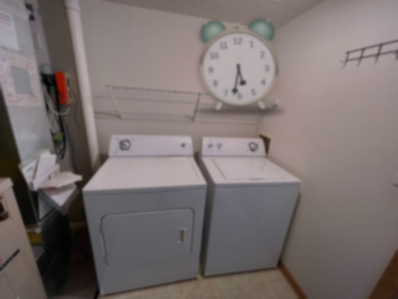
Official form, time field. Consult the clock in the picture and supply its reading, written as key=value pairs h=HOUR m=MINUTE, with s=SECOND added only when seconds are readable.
h=5 m=32
